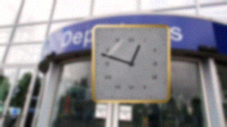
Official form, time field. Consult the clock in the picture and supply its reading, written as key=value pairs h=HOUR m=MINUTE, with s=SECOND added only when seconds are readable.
h=12 m=48
